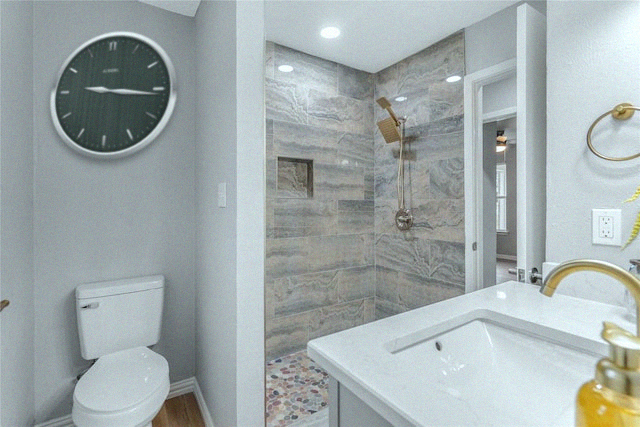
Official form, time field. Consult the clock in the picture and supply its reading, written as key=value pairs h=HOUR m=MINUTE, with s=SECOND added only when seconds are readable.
h=9 m=16
